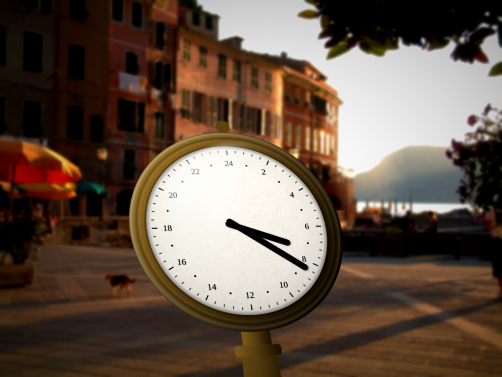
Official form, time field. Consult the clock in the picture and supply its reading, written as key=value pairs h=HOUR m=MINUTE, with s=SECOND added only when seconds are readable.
h=7 m=21
